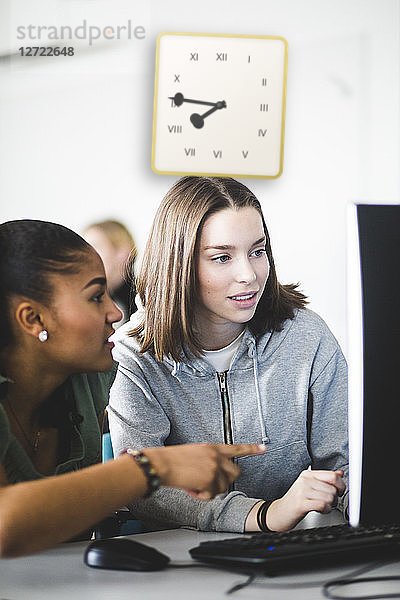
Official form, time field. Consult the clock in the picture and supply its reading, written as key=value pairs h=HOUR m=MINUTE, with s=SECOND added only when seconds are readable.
h=7 m=46
